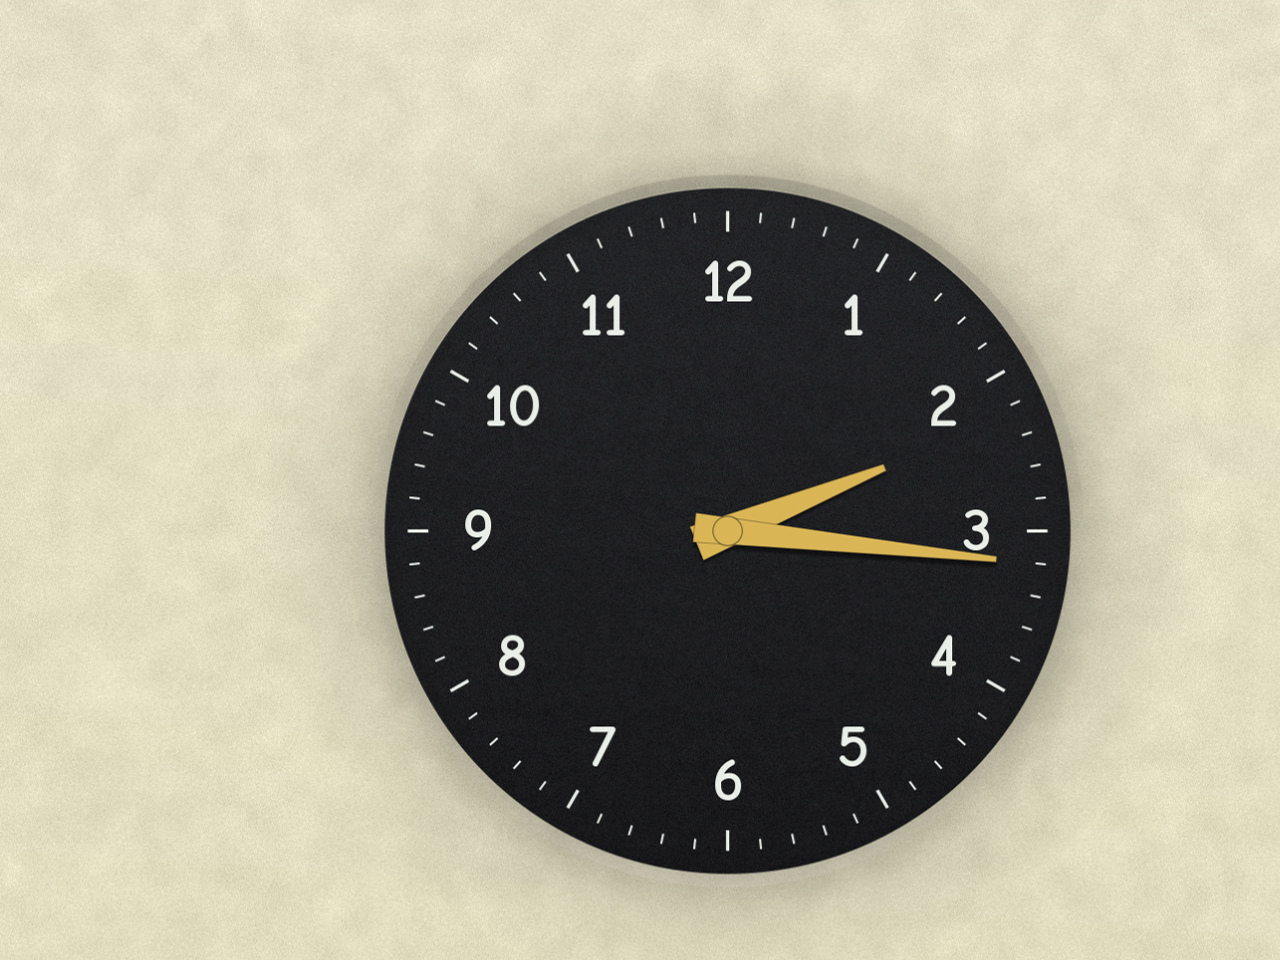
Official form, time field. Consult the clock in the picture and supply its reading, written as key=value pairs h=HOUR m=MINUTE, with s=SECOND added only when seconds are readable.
h=2 m=16
